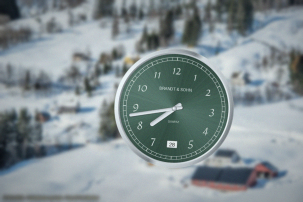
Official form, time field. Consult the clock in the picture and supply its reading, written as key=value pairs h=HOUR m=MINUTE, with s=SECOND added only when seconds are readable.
h=7 m=43
